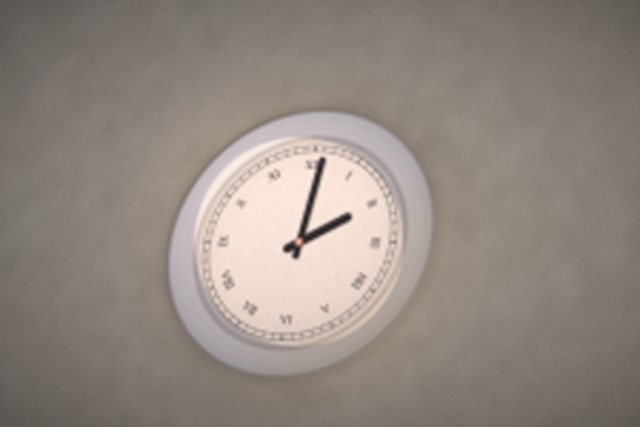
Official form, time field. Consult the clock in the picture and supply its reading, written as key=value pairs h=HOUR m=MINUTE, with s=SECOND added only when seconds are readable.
h=2 m=1
